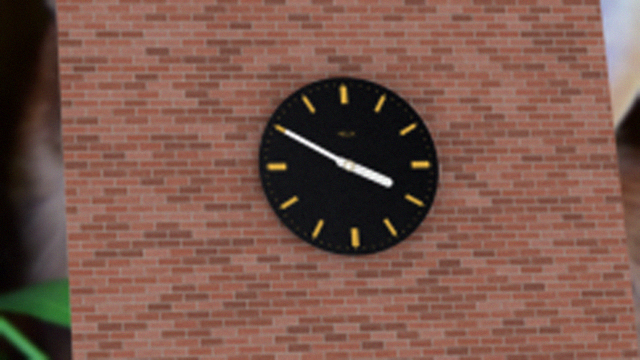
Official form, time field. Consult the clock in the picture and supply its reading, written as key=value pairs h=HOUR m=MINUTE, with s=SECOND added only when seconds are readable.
h=3 m=50
